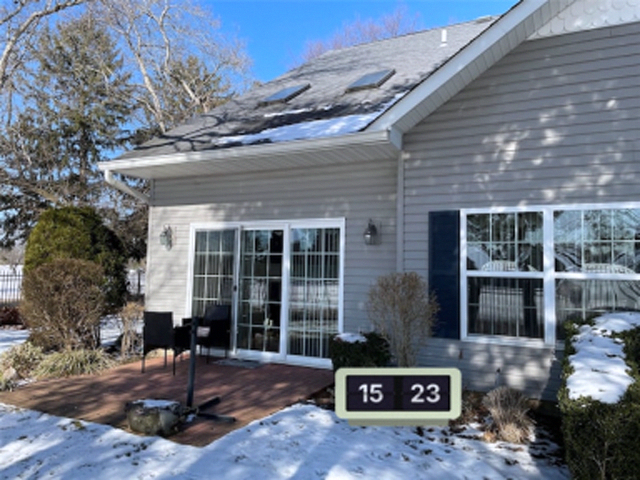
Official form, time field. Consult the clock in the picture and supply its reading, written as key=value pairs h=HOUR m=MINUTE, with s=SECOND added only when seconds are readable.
h=15 m=23
